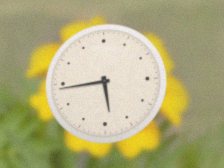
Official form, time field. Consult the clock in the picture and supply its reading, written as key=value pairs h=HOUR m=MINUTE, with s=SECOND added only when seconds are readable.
h=5 m=44
